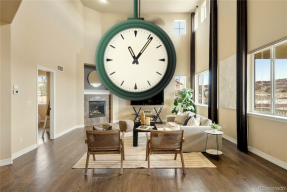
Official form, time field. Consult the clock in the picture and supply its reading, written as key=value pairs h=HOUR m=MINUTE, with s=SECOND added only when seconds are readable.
h=11 m=6
